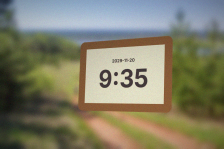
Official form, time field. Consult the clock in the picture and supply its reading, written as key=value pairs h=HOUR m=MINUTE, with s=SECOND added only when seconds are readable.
h=9 m=35
